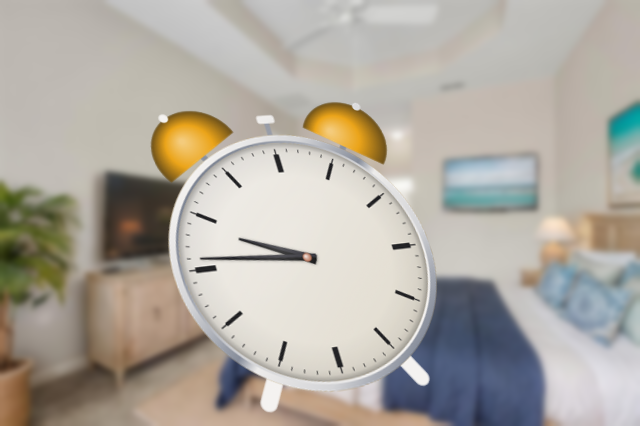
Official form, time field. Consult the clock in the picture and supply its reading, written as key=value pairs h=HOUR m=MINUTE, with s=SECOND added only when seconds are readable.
h=9 m=46
